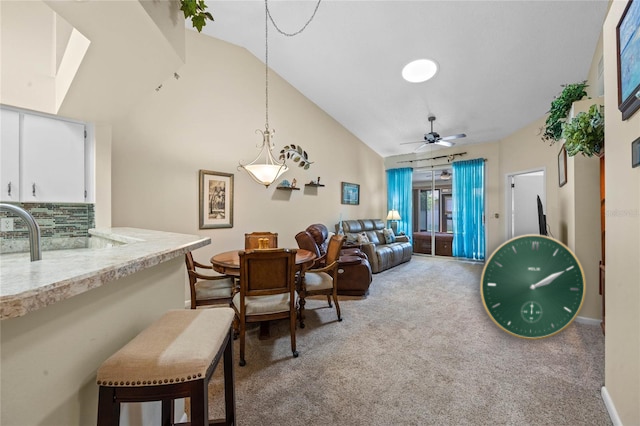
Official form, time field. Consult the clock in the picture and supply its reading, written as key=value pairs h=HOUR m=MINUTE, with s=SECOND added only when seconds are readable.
h=2 m=10
